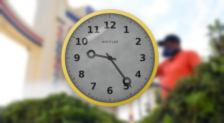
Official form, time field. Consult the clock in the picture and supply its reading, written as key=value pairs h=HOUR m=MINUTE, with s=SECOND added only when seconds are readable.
h=9 m=24
